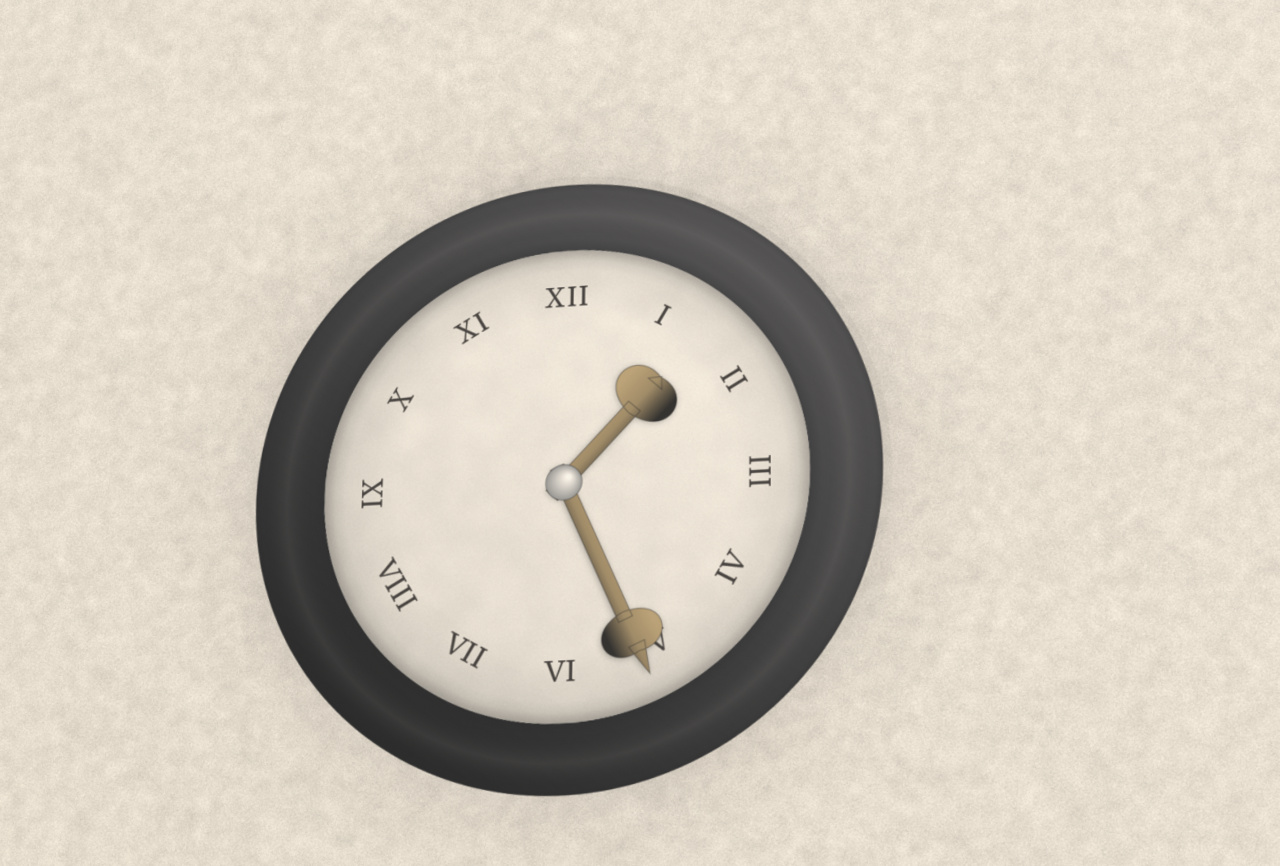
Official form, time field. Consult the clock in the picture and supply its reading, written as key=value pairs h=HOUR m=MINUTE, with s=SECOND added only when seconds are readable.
h=1 m=26
